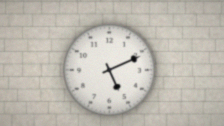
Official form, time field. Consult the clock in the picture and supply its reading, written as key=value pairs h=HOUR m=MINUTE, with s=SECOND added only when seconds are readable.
h=5 m=11
